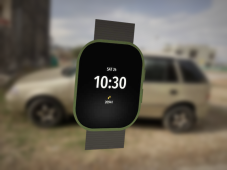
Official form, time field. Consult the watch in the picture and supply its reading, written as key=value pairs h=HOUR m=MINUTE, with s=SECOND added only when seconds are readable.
h=10 m=30
